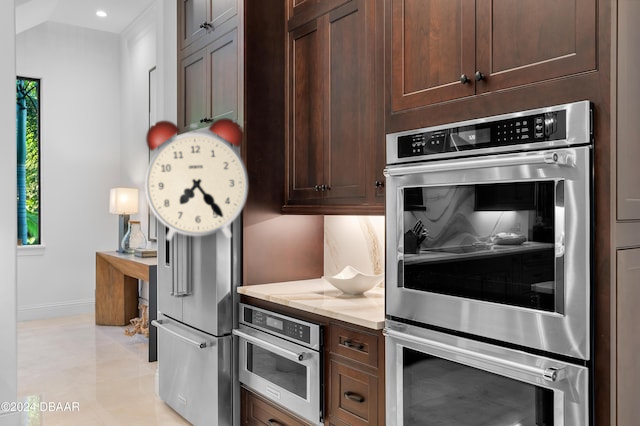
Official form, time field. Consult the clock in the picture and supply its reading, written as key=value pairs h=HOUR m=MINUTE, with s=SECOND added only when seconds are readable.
h=7 m=24
